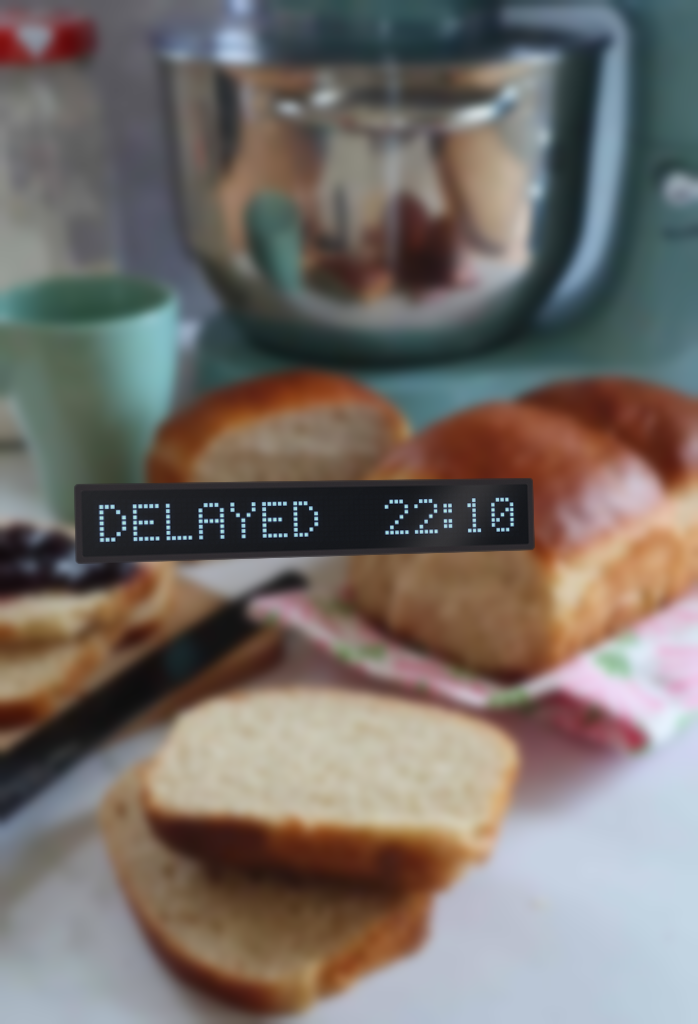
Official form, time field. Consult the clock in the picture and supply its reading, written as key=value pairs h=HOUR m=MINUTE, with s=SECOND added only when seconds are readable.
h=22 m=10
